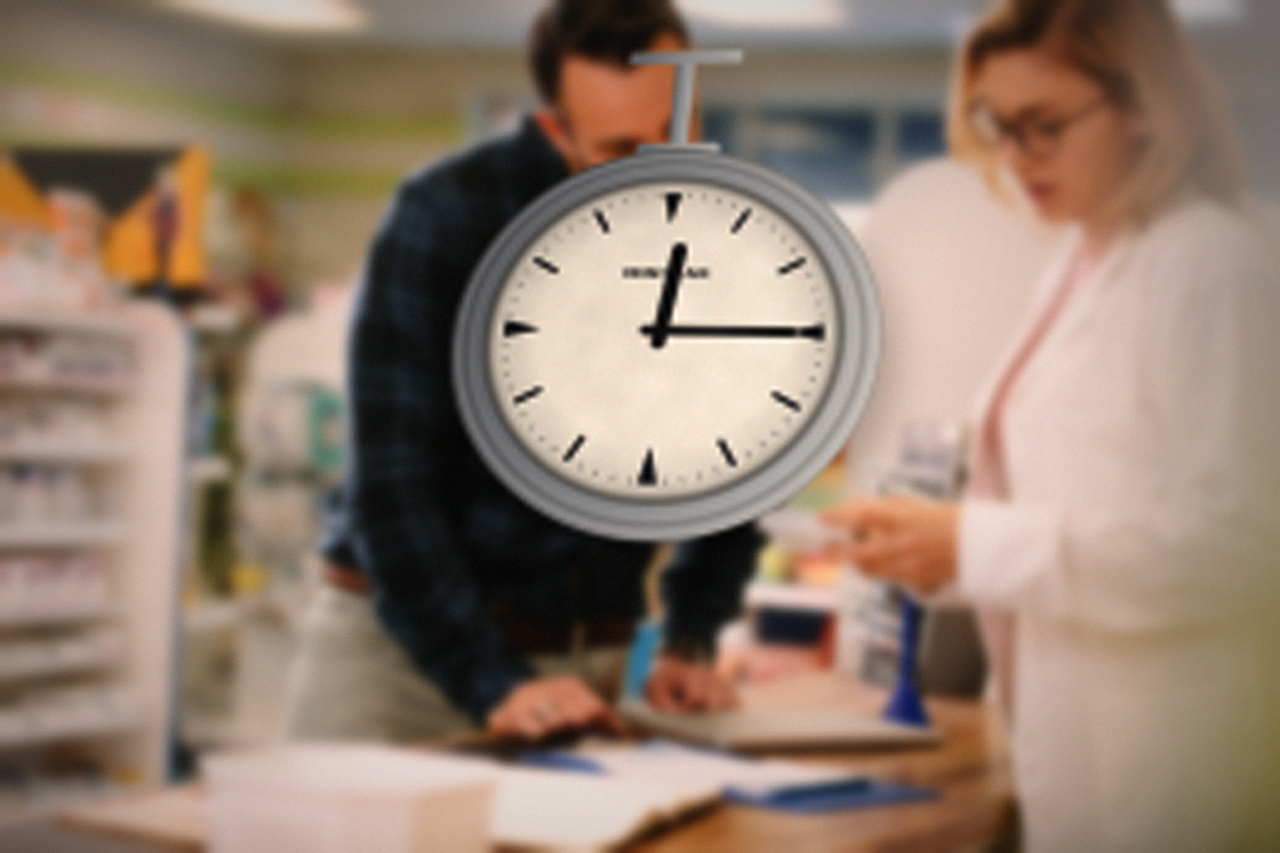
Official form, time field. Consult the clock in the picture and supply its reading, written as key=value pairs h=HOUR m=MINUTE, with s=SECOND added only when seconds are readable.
h=12 m=15
